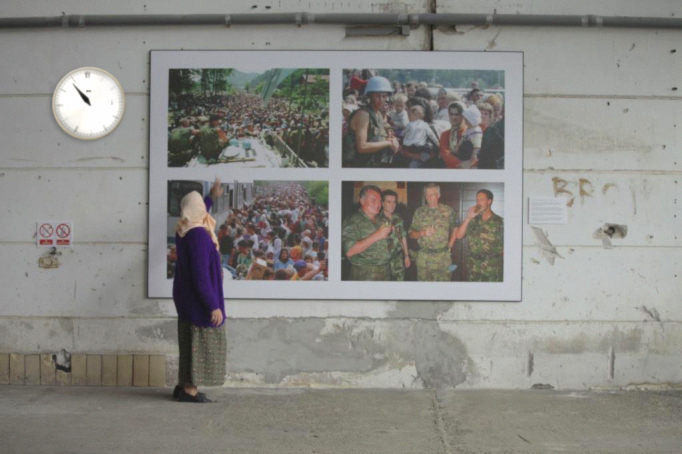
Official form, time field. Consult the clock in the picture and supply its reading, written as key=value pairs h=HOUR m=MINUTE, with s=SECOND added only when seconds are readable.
h=10 m=54
